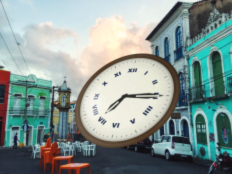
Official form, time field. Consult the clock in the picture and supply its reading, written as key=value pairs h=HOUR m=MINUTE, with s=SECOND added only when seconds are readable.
h=7 m=15
